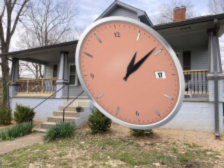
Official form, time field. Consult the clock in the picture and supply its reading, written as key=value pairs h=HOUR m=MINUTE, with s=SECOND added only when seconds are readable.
h=1 m=9
